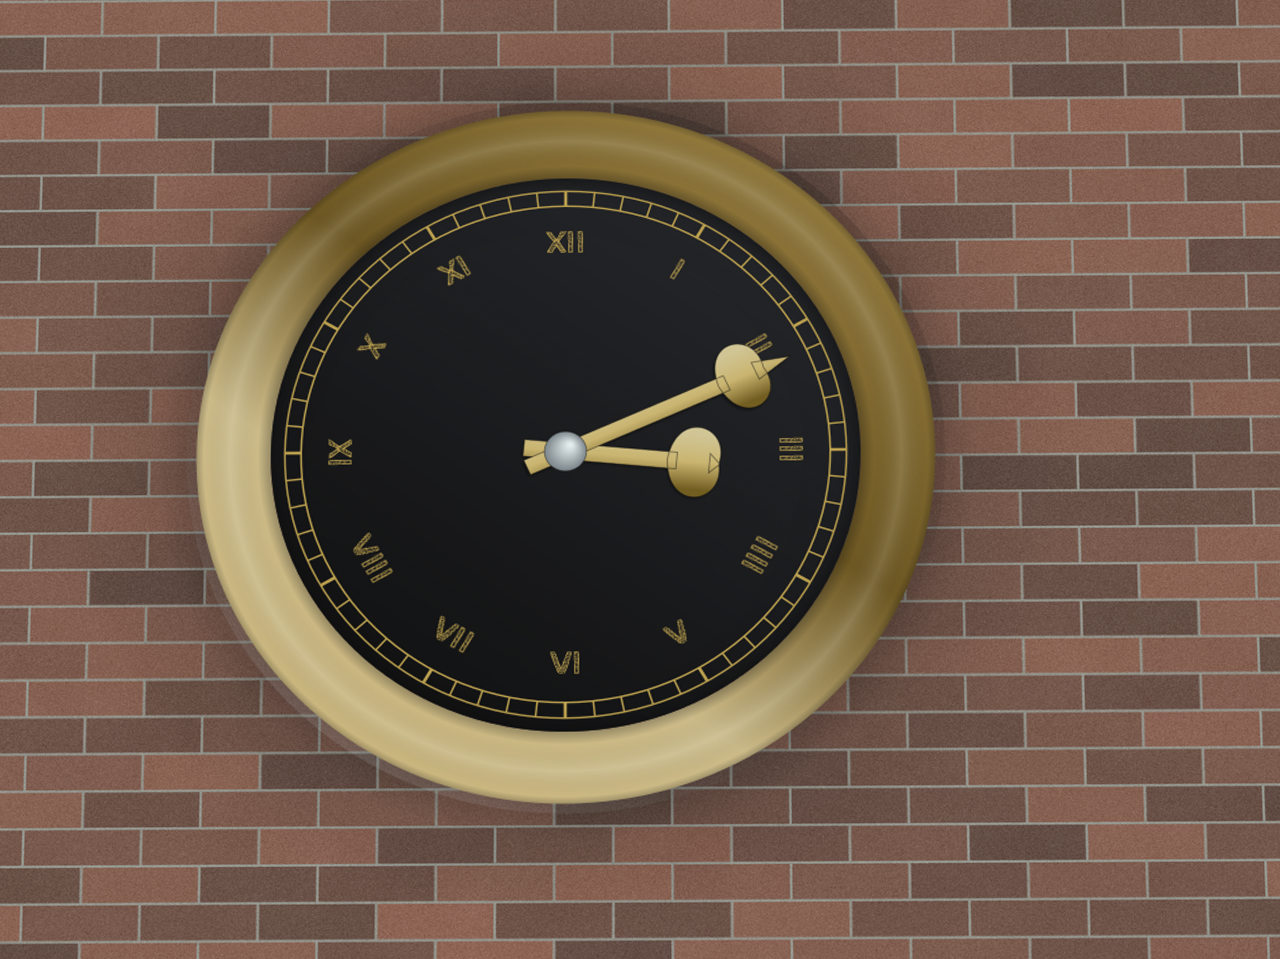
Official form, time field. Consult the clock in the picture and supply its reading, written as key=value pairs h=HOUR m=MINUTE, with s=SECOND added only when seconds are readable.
h=3 m=11
